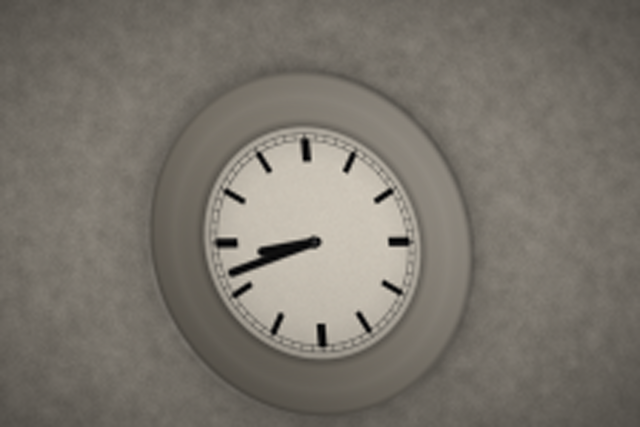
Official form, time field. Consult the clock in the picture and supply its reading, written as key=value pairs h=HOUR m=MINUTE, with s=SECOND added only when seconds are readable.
h=8 m=42
